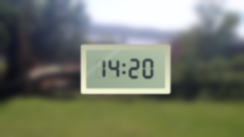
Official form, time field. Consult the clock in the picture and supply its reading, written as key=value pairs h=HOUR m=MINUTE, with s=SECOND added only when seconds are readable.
h=14 m=20
